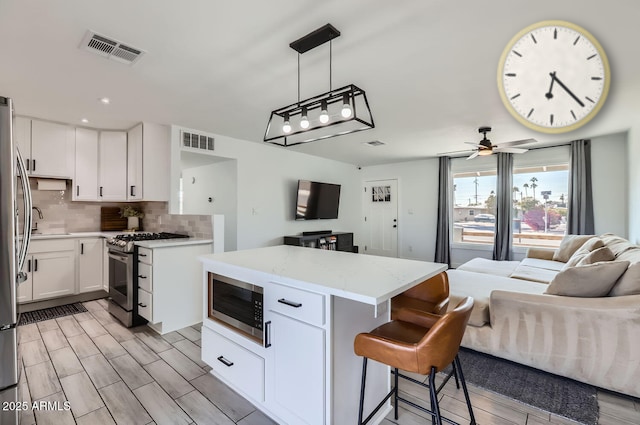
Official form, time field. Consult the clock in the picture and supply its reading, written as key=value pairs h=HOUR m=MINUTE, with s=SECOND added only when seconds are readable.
h=6 m=22
